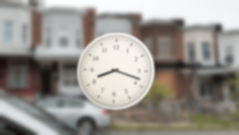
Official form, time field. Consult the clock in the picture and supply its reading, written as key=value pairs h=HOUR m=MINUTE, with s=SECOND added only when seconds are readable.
h=8 m=18
